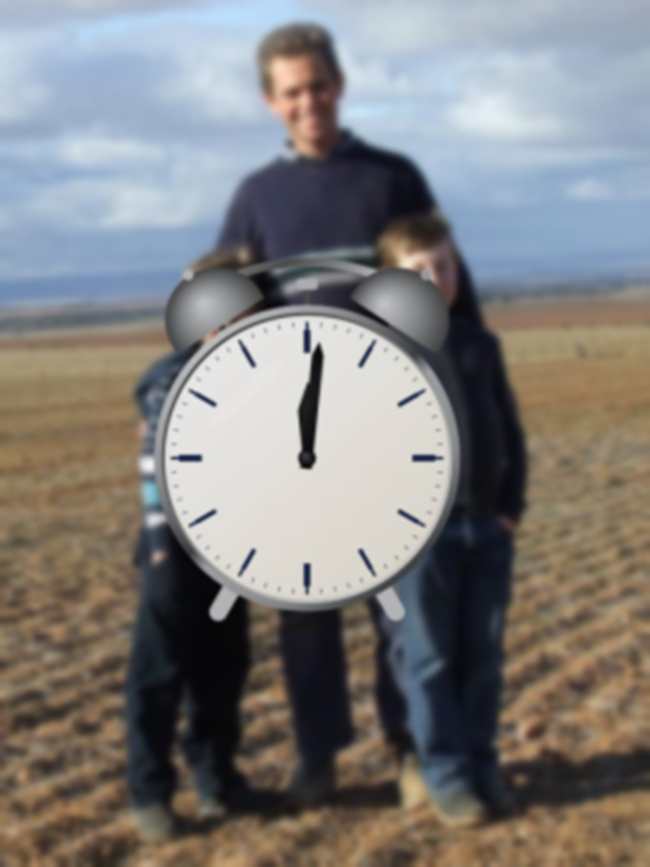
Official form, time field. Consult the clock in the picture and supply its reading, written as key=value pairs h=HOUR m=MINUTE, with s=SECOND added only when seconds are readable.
h=12 m=1
